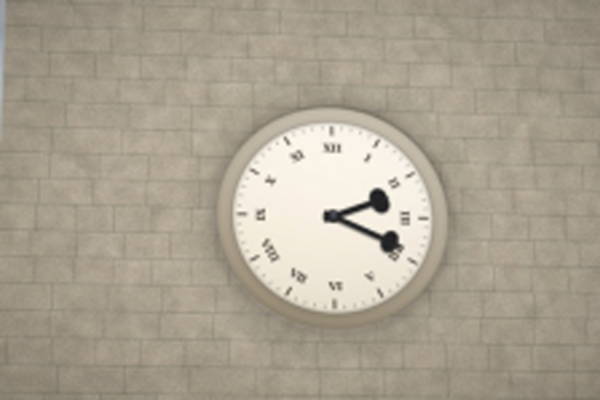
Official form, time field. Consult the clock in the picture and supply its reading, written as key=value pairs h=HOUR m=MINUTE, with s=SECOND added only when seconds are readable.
h=2 m=19
